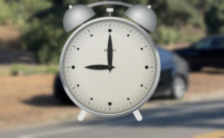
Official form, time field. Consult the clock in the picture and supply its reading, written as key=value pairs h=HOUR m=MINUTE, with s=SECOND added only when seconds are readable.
h=9 m=0
